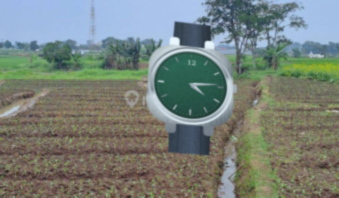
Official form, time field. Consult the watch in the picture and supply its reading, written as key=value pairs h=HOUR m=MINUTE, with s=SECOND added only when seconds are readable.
h=4 m=14
